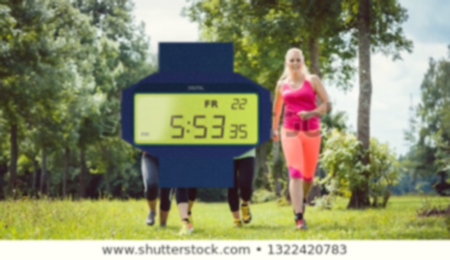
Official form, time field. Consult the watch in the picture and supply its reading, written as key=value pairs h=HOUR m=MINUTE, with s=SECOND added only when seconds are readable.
h=5 m=53 s=35
